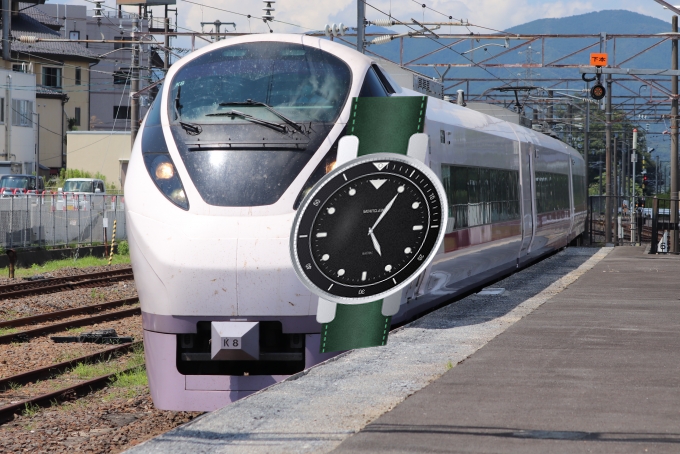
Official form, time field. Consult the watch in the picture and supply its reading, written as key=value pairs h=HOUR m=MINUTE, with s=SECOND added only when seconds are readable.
h=5 m=5
